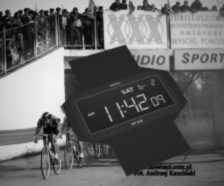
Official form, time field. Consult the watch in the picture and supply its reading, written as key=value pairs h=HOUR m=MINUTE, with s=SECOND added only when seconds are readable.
h=11 m=42 s=9
